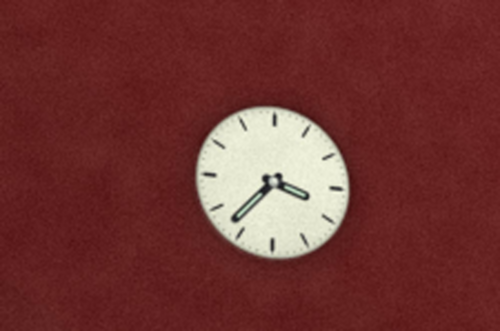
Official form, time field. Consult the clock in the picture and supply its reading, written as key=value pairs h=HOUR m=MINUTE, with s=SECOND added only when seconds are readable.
h=3 m=37
